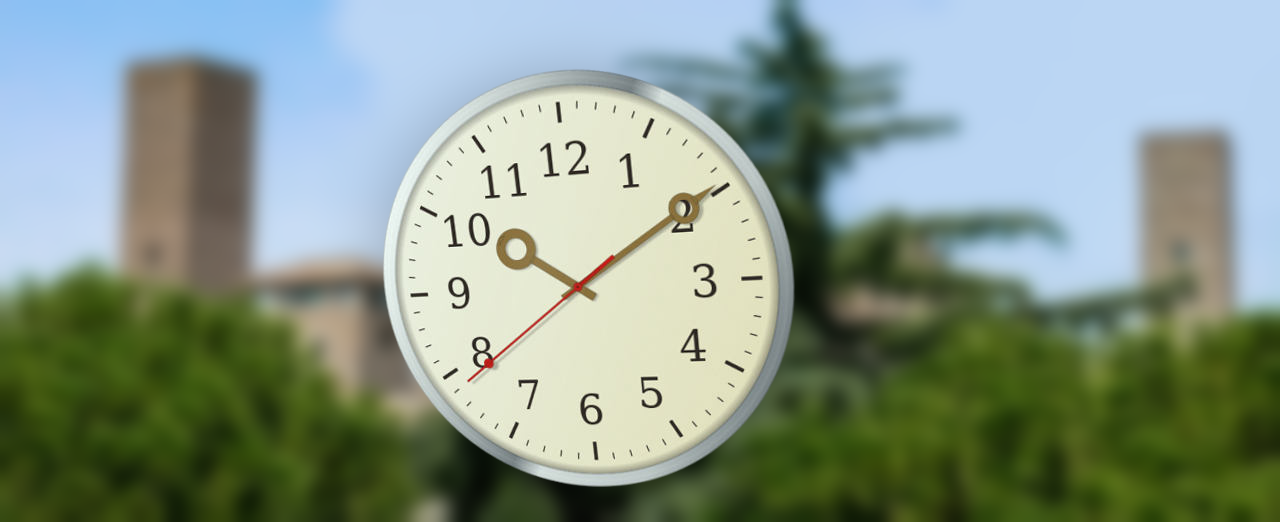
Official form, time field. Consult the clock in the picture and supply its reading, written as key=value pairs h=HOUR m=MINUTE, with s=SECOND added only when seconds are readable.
h=10 m=9 s=39
